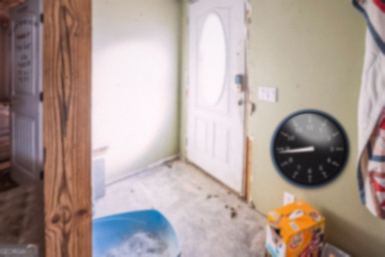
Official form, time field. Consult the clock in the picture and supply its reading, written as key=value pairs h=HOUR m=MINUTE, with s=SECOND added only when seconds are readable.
h=8 m=44
